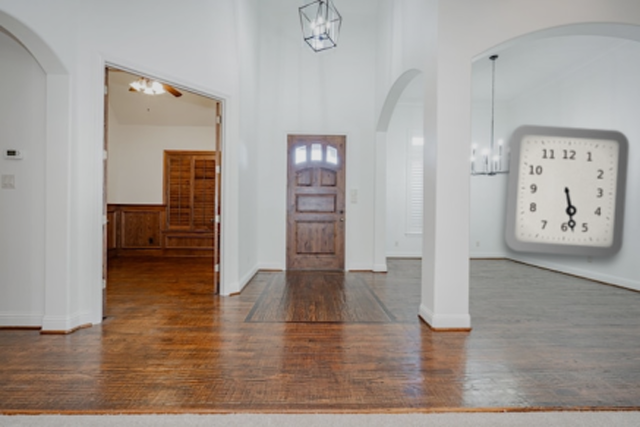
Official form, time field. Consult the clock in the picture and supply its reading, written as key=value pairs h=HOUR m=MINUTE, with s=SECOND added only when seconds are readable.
h=5 m=28
